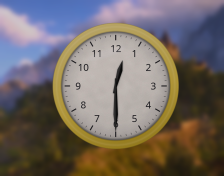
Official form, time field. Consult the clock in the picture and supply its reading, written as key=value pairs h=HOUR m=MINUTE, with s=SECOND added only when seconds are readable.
h=12 m=30
